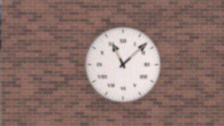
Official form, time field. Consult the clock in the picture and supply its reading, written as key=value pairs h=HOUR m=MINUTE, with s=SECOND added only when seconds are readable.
h=11 m=8
